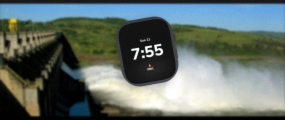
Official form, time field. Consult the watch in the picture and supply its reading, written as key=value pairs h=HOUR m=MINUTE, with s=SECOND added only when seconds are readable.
h=7 m=55
